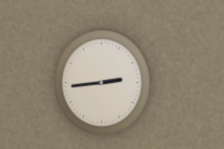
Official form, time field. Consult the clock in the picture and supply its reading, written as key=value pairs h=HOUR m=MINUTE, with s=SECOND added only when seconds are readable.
h=2 m=44
